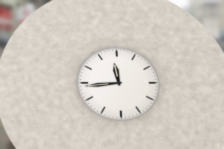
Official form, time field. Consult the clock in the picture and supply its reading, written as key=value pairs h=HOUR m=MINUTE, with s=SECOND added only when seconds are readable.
h=11 m=44
